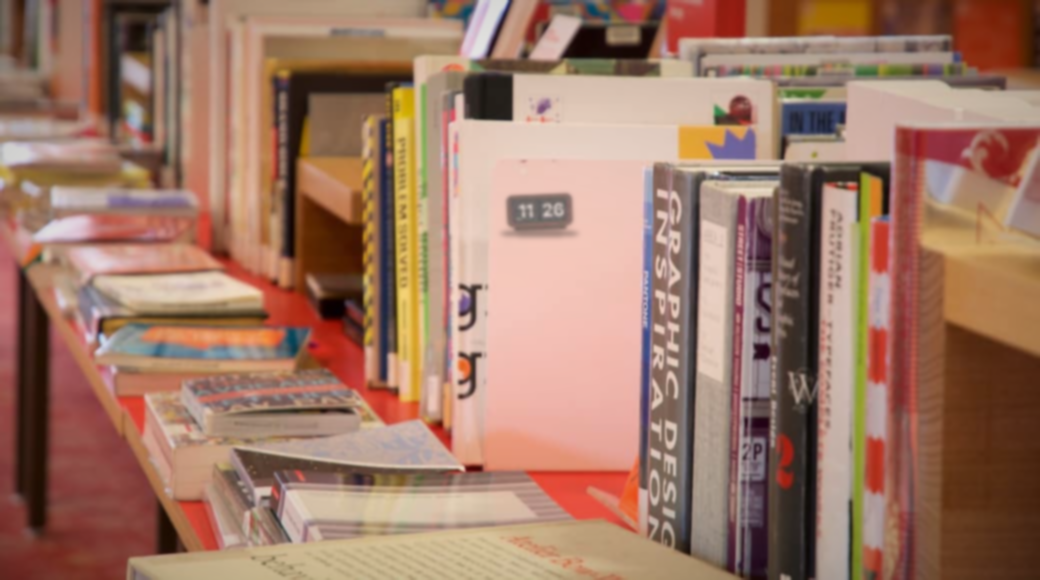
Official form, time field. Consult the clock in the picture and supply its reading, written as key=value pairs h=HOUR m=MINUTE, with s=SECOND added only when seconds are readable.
h=11 m=26
